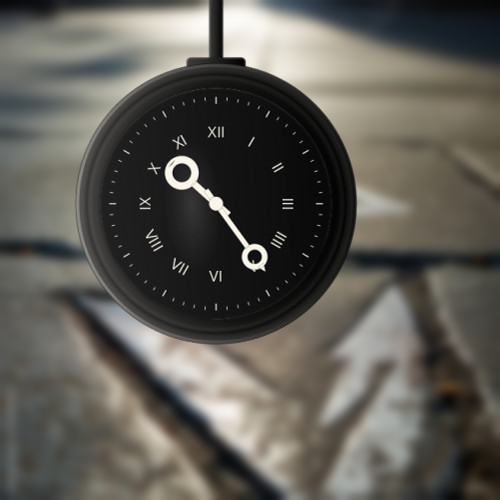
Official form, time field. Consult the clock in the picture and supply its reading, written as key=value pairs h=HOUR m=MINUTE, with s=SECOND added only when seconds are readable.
h=10 m=24
